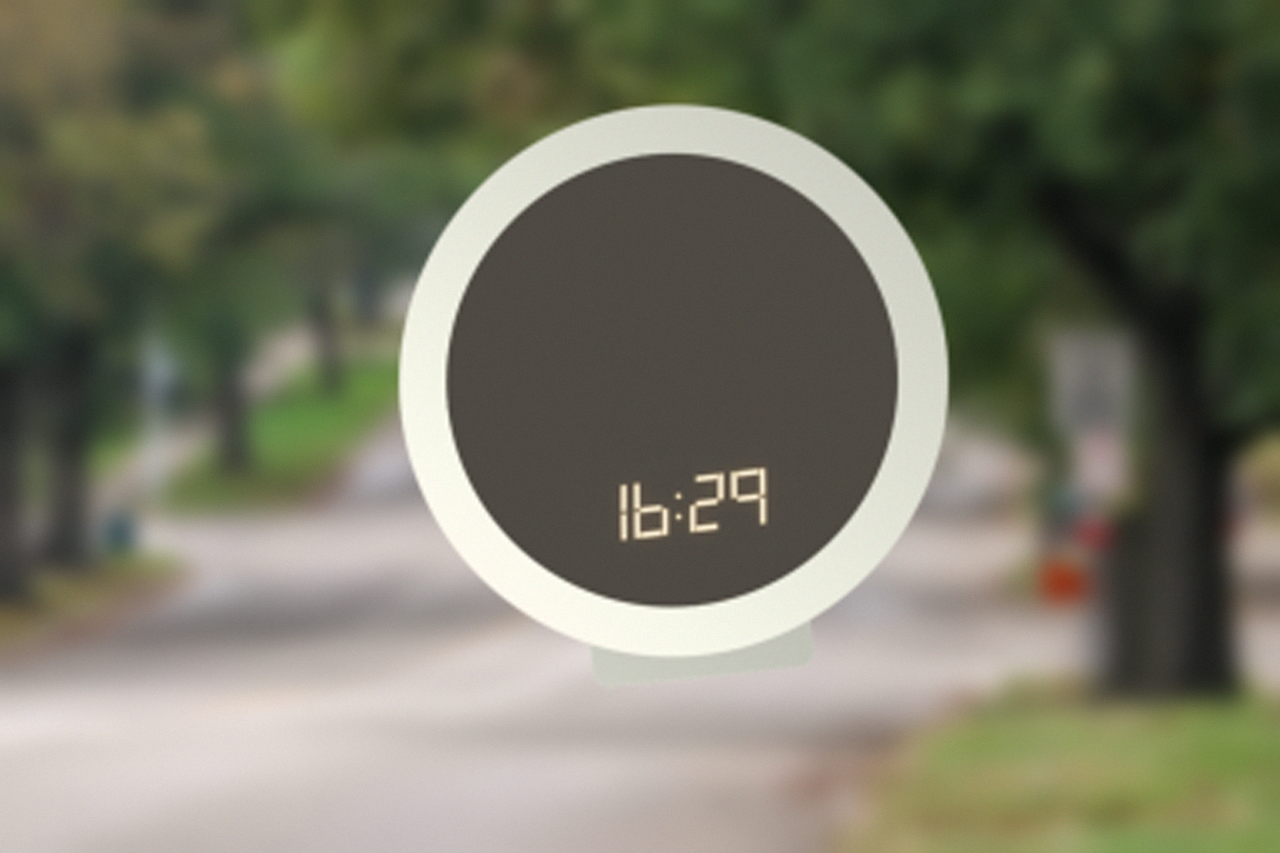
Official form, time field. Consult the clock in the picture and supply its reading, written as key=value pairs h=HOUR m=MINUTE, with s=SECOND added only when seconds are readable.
h=16 m=29
